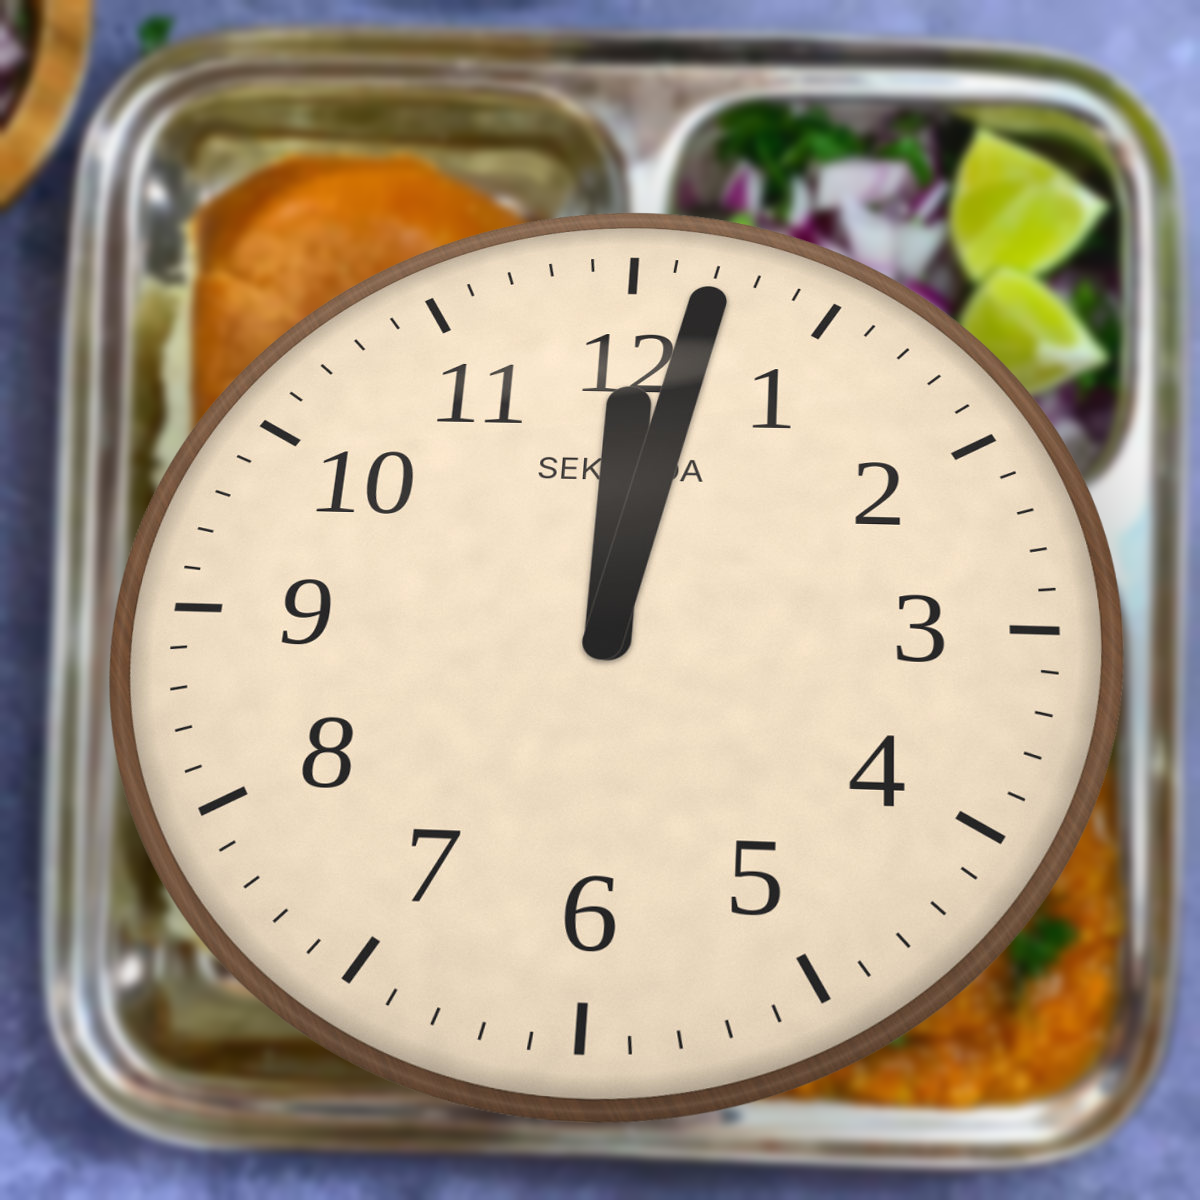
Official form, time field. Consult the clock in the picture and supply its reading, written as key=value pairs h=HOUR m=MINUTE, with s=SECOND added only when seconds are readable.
h=12 m=2
